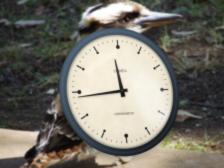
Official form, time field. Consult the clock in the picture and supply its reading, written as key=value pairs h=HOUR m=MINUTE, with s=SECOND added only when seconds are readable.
h=11 m=44
